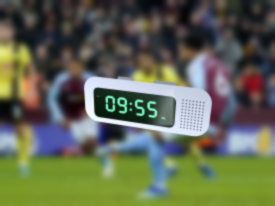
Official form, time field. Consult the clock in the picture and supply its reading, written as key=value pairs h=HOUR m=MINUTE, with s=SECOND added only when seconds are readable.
h=9 m=55
